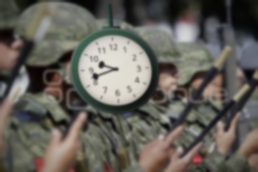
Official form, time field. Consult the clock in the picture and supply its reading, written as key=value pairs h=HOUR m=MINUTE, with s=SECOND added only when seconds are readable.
h=9 m=42
